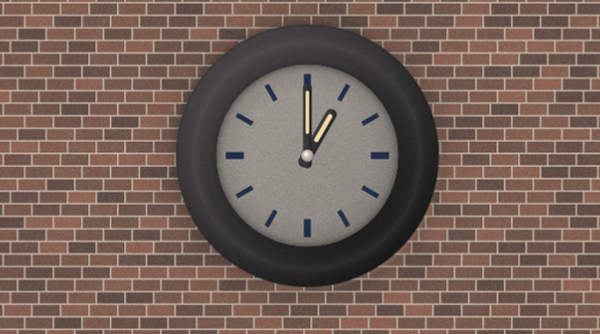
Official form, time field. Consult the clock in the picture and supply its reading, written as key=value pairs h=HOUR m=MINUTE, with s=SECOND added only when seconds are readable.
h=1 m=0
